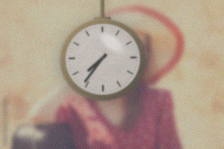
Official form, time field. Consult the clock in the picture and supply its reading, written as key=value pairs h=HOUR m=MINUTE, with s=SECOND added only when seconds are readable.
h=7 m=36
